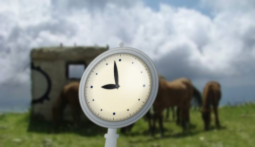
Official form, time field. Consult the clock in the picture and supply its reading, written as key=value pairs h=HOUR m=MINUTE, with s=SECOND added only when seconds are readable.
h=8 m=58
